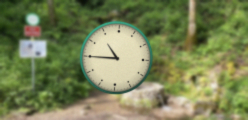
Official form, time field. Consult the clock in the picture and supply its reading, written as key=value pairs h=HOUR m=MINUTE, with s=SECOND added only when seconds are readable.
h=10 m=45
